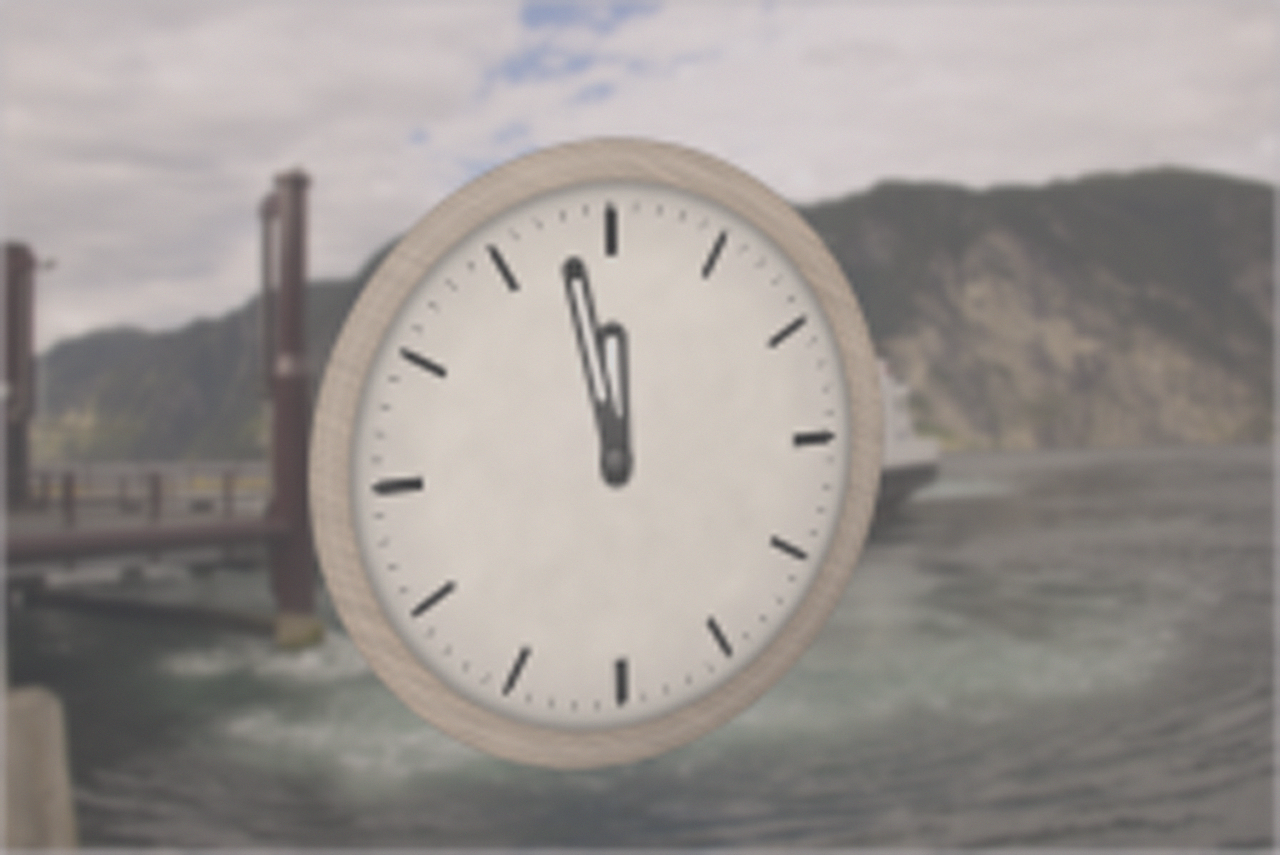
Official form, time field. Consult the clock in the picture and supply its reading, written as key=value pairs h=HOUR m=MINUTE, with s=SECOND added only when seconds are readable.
h=11 m=58
